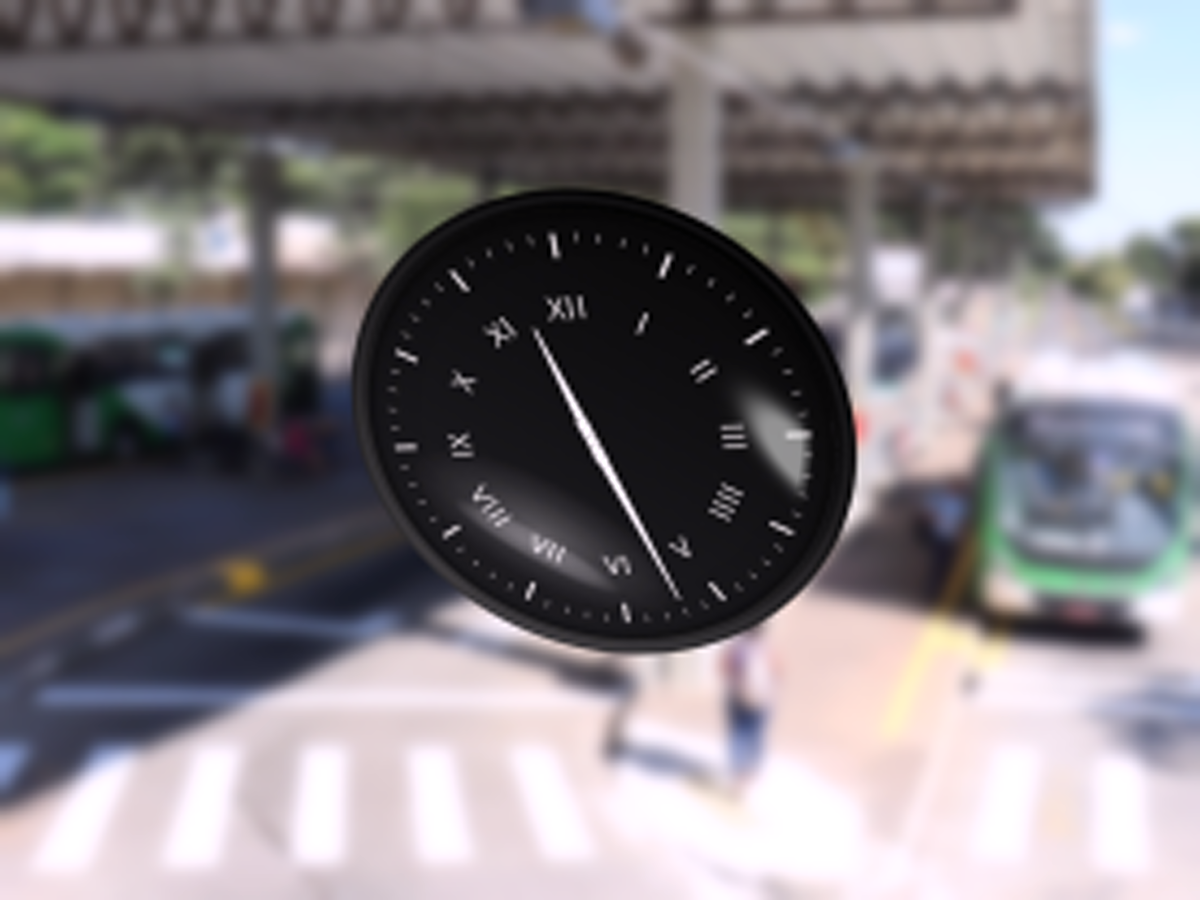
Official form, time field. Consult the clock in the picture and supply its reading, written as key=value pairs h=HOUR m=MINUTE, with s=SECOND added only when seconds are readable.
h=11 m=27
